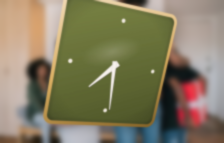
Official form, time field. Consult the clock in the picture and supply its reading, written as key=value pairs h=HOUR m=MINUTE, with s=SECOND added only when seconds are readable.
h=7 m=29
